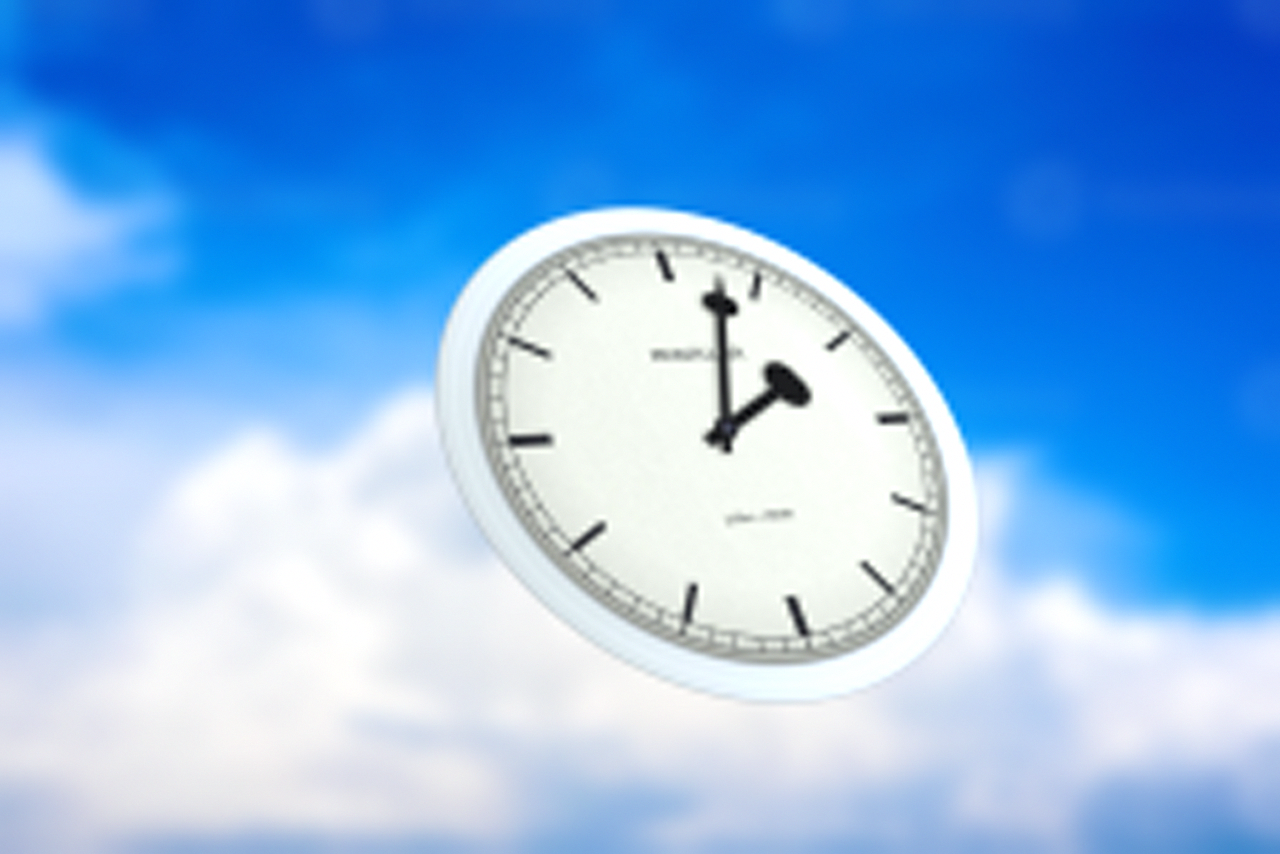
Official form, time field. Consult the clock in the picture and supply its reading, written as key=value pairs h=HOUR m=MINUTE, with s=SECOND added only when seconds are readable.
h=2 m=3
